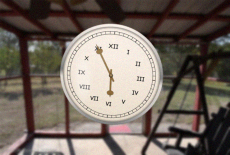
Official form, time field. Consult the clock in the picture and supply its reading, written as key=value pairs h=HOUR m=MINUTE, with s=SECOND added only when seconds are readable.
h=5 m=55
